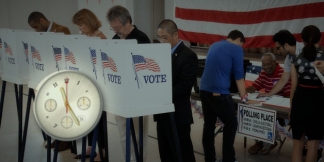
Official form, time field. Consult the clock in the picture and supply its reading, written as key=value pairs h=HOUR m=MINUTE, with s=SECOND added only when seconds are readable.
h=11 m=25
